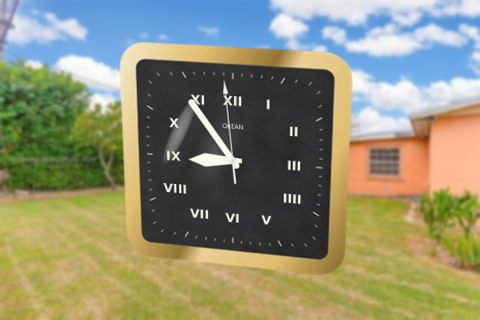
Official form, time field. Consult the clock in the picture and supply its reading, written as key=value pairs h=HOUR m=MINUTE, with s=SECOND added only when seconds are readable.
h=8 m=53 s=59
